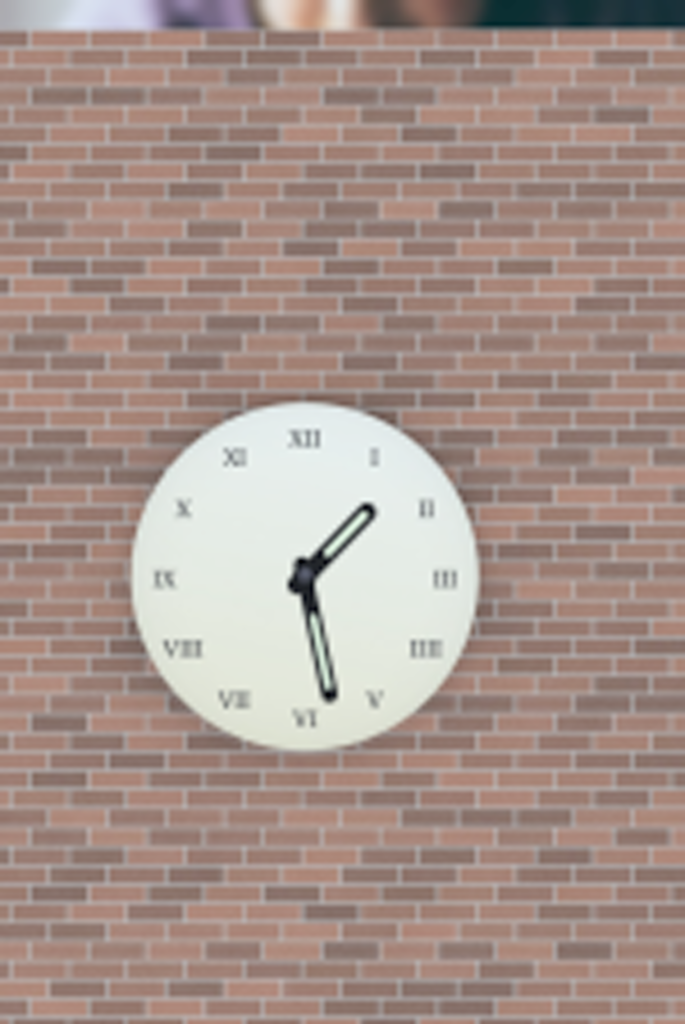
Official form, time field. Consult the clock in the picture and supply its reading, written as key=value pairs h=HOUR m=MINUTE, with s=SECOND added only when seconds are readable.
h=1 m=28
